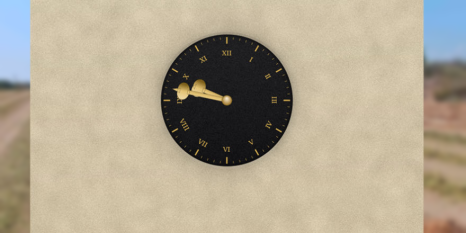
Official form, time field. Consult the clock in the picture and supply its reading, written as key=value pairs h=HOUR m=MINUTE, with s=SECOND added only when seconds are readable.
h=9 m=47
